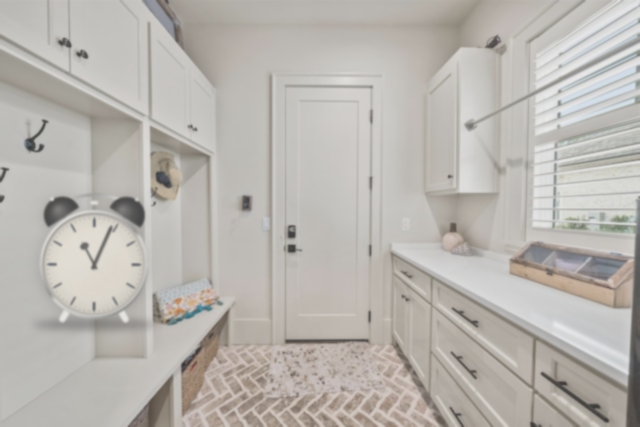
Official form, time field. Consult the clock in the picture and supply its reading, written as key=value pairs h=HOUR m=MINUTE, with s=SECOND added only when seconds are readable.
h=11 m=4
